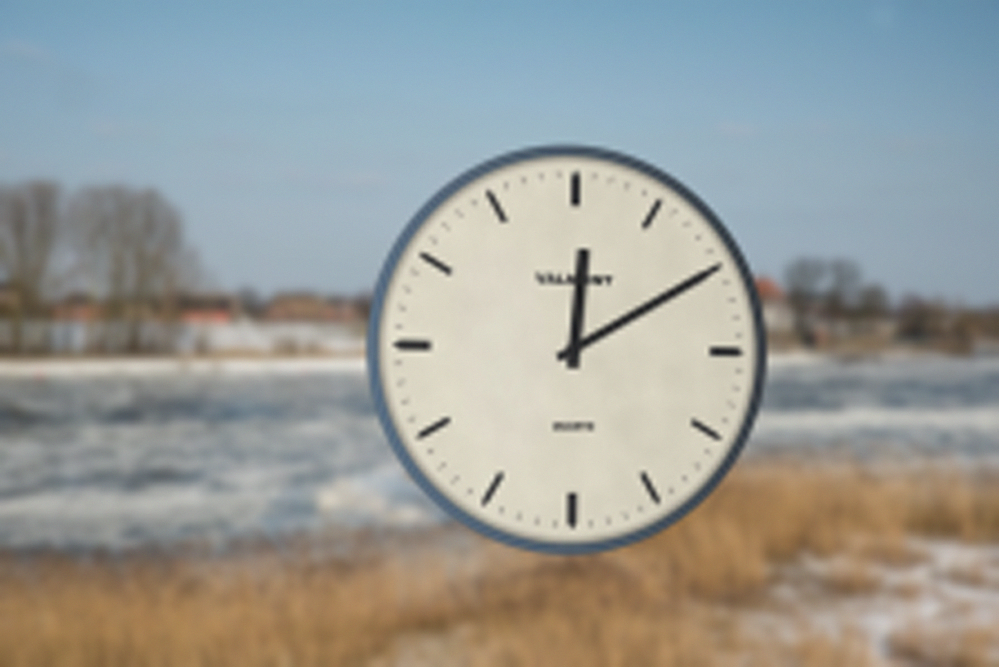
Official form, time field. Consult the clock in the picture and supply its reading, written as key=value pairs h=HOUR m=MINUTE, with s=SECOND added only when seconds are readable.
h=12 m=10
